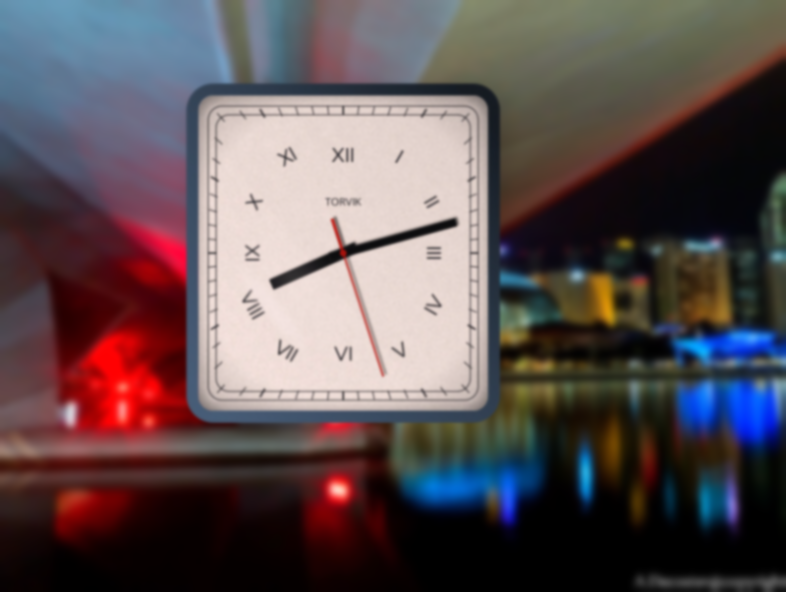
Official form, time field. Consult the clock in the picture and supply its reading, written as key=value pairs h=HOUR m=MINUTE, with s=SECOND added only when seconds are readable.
h=8 m=12 s=27
